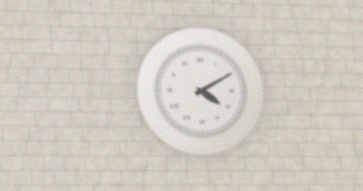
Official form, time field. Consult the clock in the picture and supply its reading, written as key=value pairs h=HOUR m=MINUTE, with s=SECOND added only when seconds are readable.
h=4 m=10
